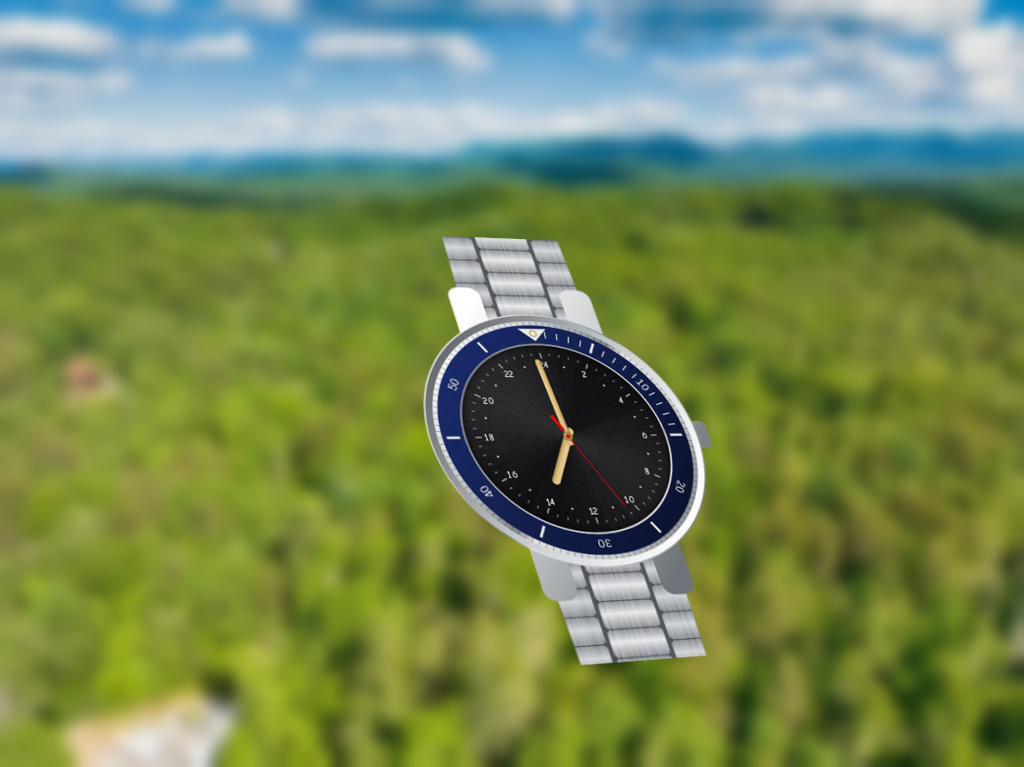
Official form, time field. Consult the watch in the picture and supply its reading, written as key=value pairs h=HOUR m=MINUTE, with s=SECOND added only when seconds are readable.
h=13 m=59 s=26
